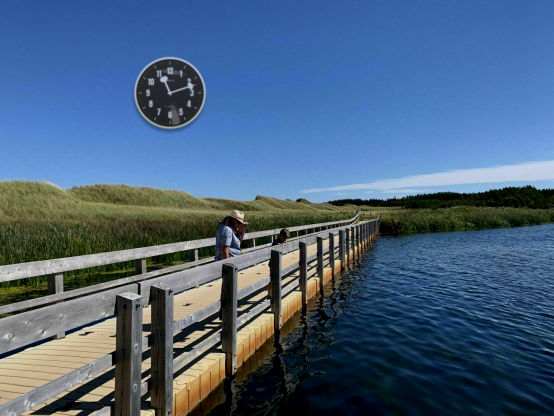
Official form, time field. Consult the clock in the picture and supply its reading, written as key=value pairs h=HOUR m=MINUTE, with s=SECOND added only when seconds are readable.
h=11 m=12
